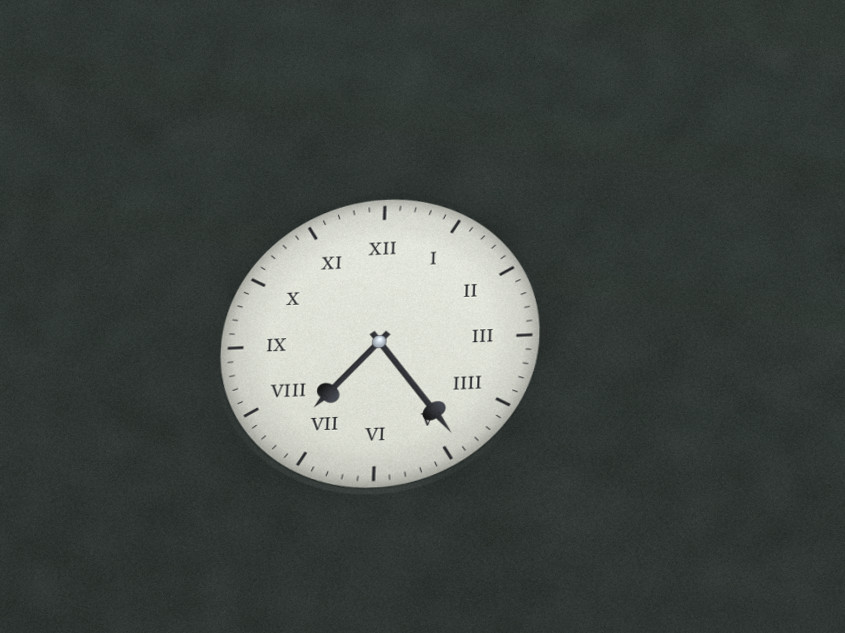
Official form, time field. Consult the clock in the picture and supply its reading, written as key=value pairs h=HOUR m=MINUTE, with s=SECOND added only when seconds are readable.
h=7 m=24
